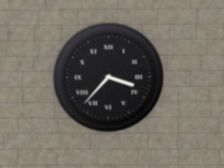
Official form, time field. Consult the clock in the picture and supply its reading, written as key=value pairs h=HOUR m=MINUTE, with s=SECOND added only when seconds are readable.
h=3 m=37
